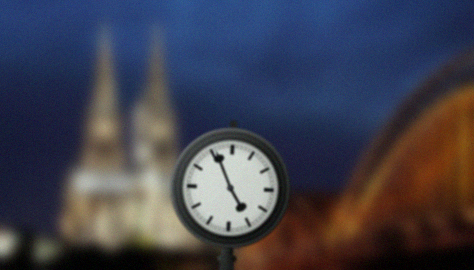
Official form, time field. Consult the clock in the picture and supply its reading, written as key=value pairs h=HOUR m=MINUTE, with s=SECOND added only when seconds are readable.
h=4 m=56
